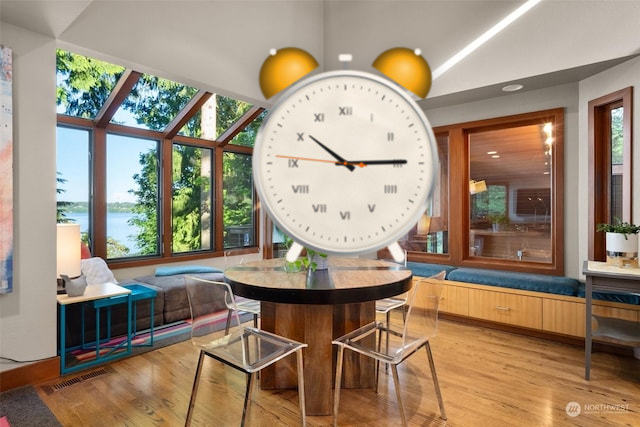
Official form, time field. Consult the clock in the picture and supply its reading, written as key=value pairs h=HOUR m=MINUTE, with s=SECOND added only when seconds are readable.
h=10 m=14 s=46
